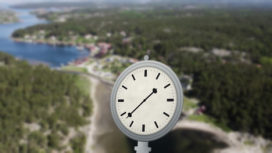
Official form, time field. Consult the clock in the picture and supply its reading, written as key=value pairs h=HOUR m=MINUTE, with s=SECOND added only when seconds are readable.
h=1 m=38
